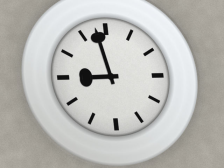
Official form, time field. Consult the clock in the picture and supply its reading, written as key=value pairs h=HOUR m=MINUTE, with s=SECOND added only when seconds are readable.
h=8 m=58
